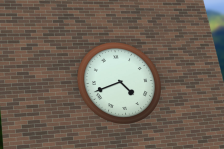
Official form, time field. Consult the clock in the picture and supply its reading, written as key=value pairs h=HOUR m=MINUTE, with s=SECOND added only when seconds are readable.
h=4 m=42
